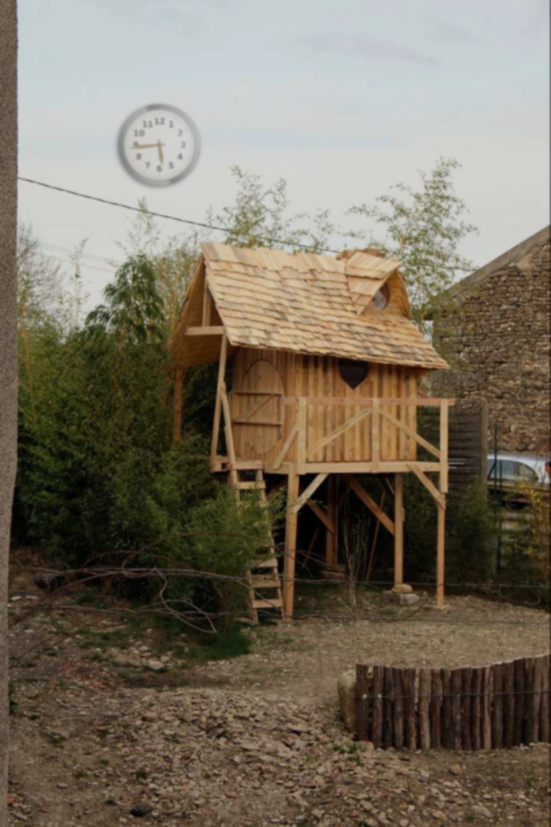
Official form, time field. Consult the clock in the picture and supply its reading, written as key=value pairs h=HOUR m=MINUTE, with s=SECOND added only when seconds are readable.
h=5 m=44
